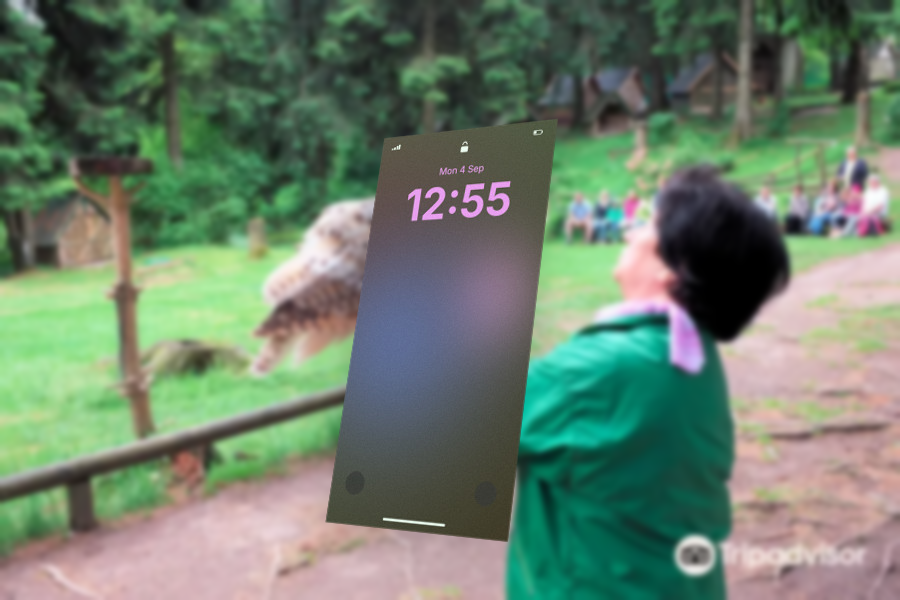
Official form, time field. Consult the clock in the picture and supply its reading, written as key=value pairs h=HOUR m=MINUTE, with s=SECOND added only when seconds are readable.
h=12 m=55
